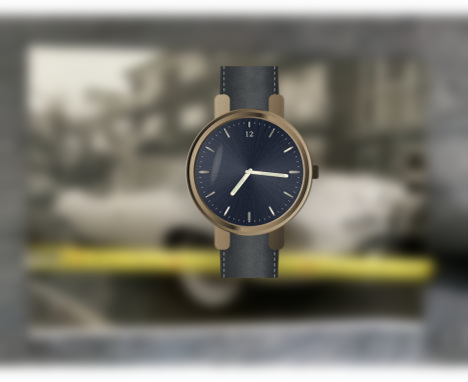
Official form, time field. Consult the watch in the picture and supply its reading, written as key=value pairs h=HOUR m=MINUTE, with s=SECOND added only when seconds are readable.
h=7 m=16
